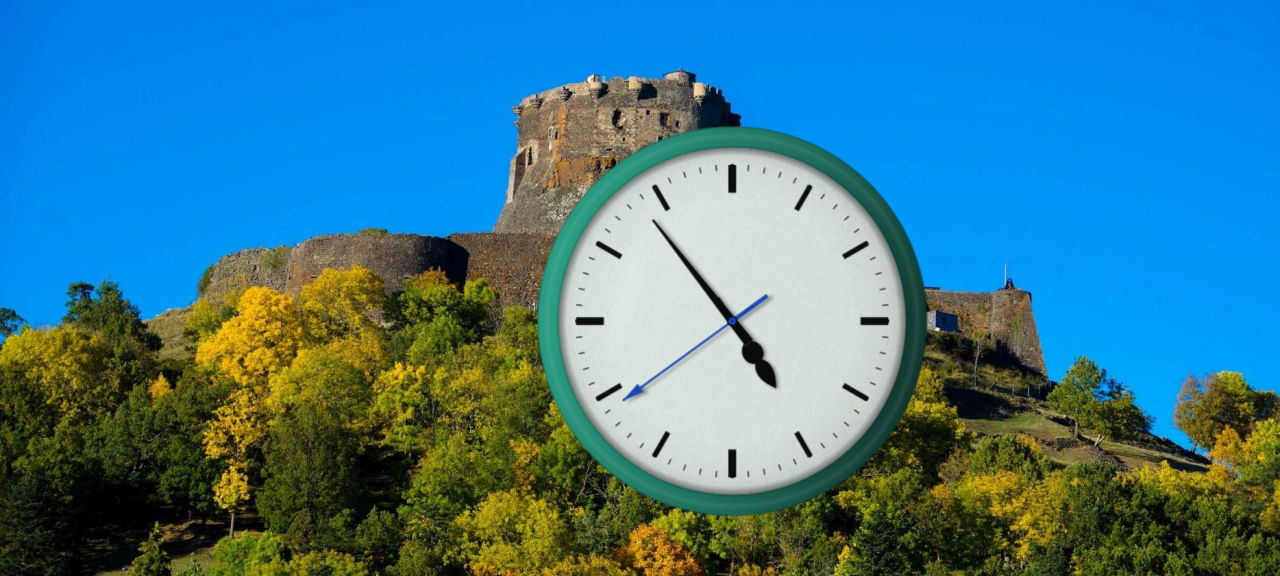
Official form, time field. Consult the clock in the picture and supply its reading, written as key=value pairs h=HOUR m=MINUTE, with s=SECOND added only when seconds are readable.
h=4 m=53 s=39
